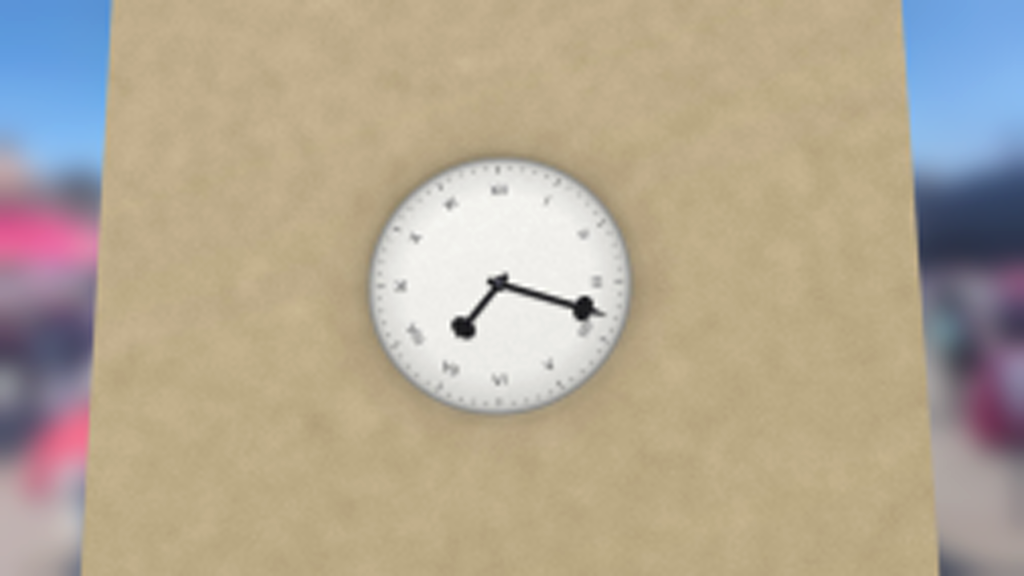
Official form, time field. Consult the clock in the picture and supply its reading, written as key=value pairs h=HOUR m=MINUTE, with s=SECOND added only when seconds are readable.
h=7 m=18
